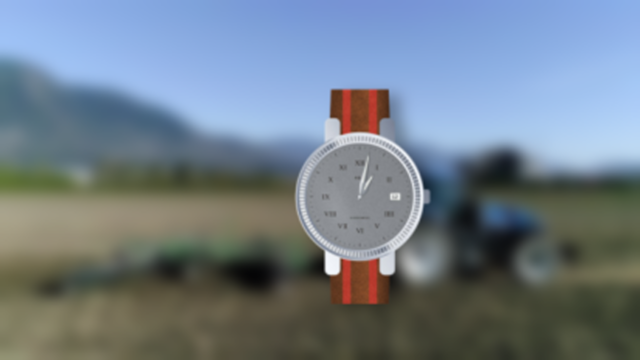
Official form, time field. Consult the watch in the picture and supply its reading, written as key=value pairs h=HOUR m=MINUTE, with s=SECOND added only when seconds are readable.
h=1 m=2
